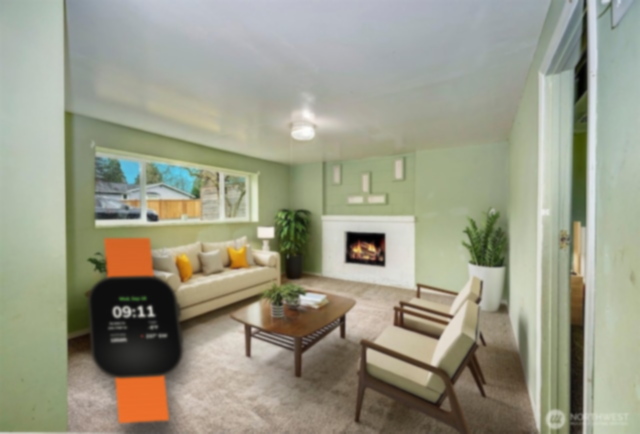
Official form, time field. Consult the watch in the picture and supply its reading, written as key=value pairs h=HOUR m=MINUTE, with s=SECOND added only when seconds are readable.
h=9 m=11
